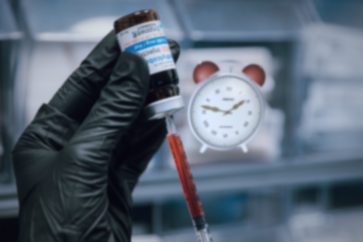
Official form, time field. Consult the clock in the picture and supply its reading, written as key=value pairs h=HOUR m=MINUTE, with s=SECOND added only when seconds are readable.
h=1 m=47
